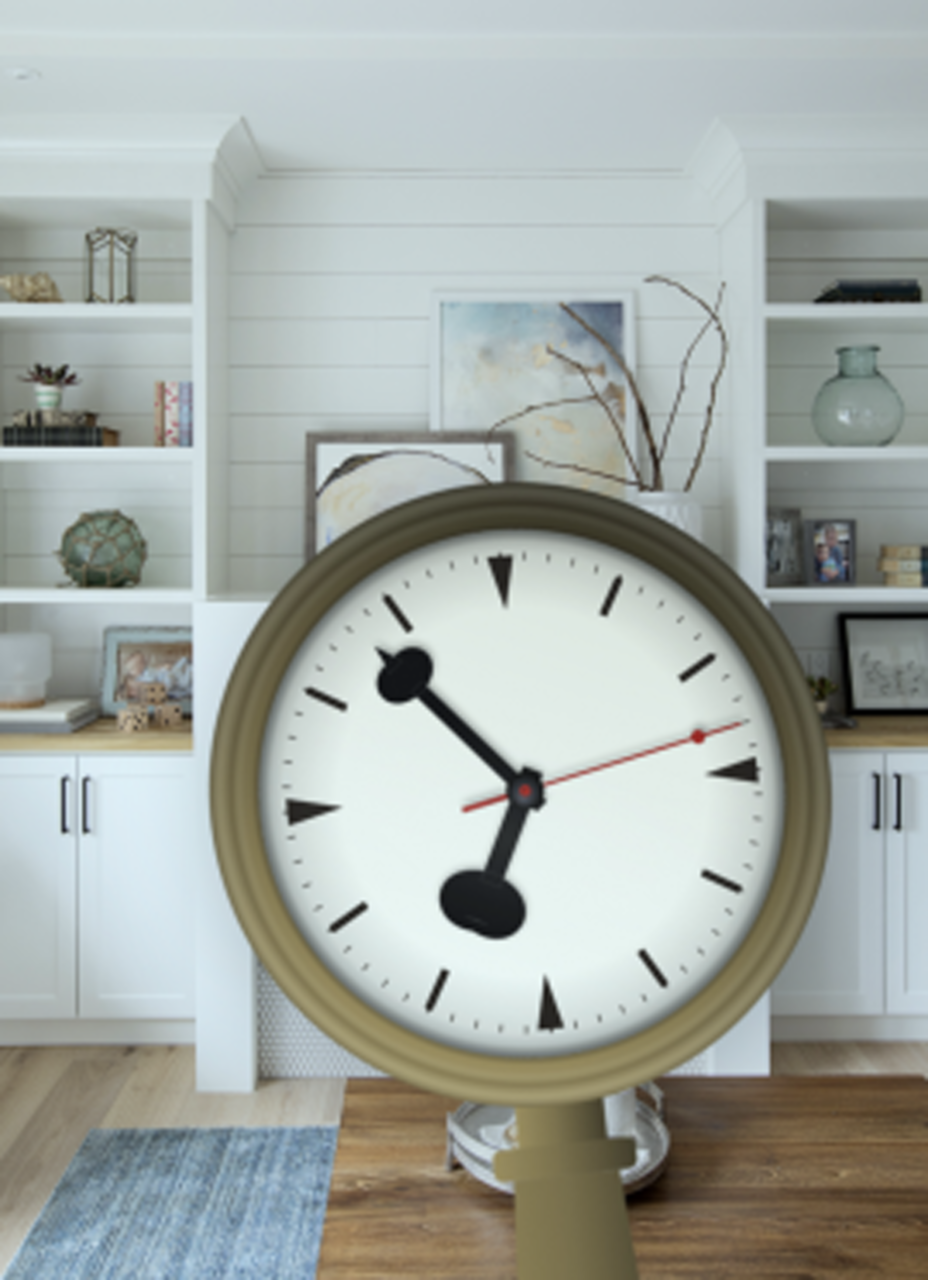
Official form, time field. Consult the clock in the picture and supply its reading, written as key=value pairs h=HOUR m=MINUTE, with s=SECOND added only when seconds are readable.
h=6 m=53 s=13
